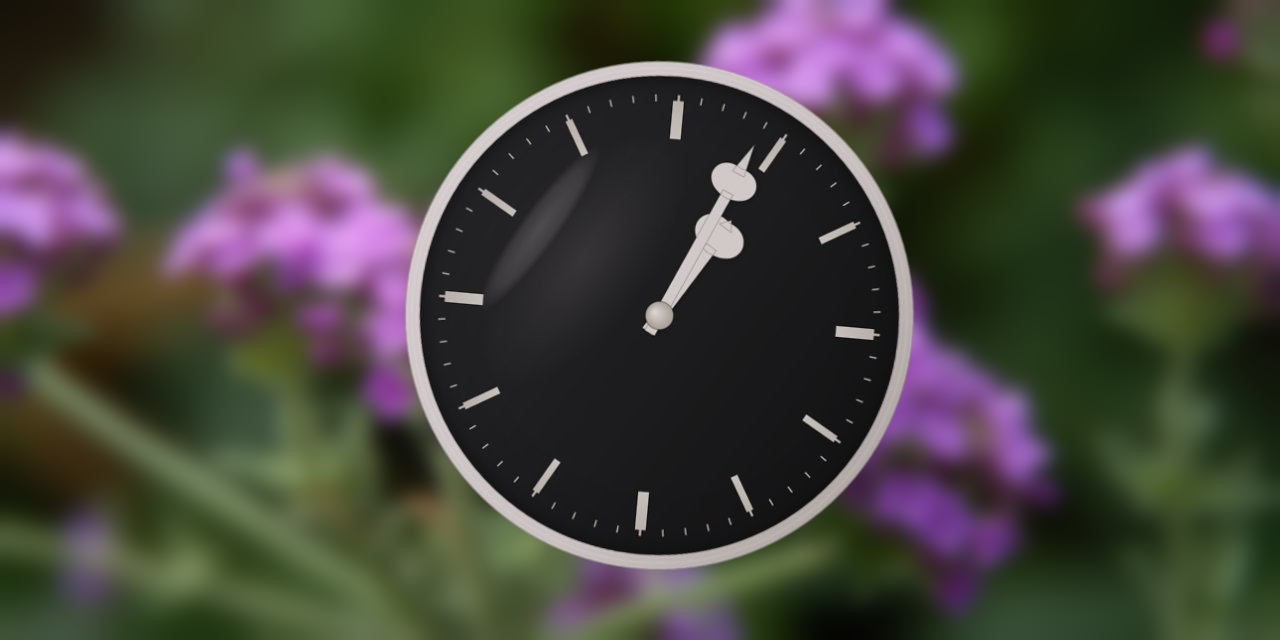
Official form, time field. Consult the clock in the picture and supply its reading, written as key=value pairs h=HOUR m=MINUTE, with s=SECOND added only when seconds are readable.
h=1 m=4
